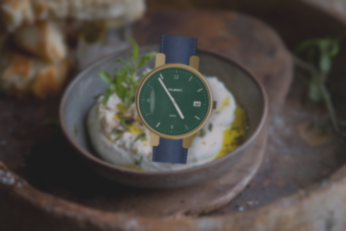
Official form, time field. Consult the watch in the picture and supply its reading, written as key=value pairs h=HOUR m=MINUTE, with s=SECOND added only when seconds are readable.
h=4 m=54
